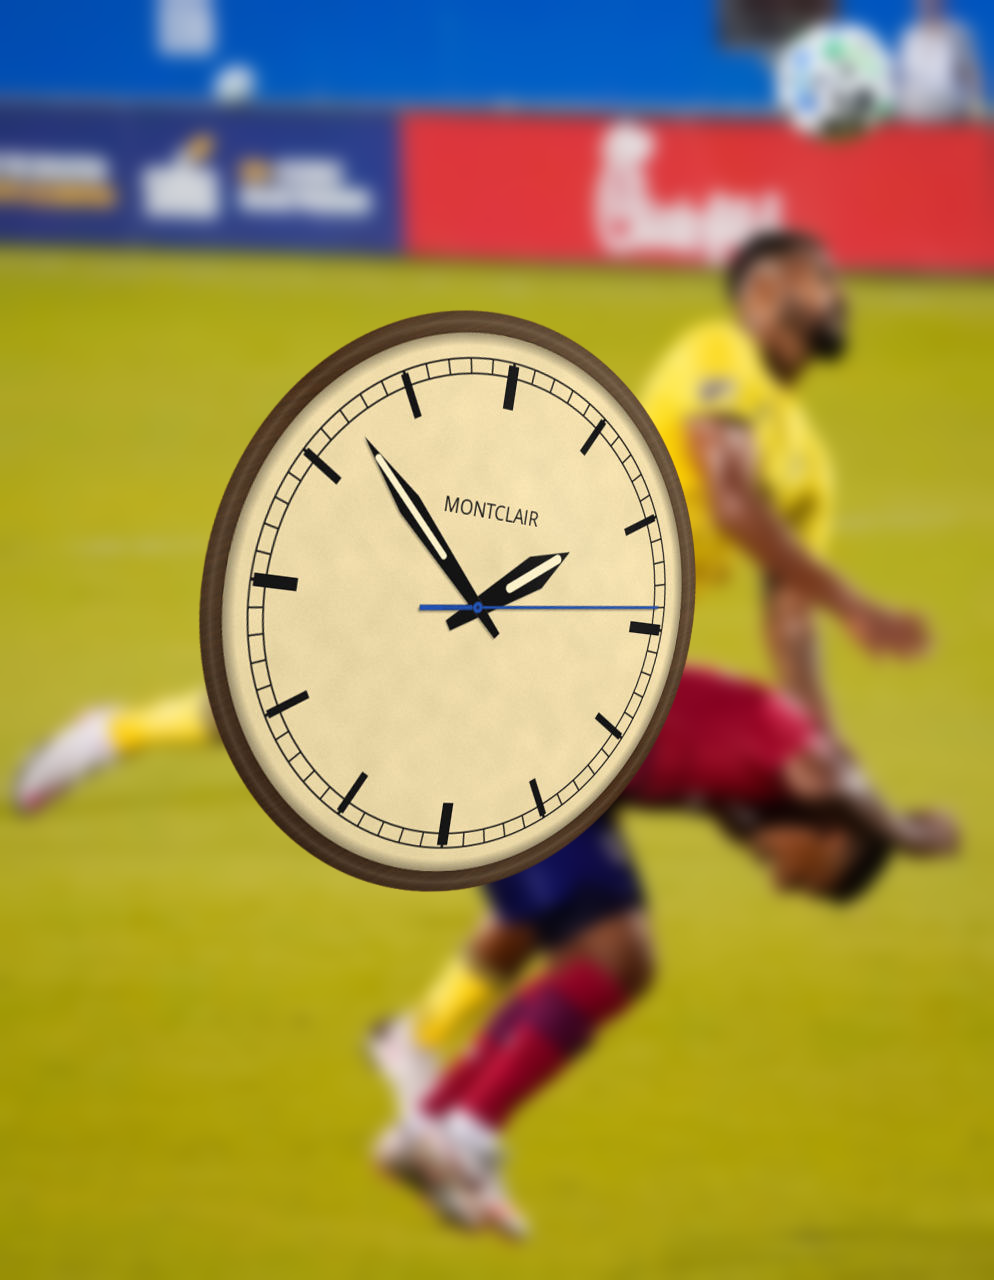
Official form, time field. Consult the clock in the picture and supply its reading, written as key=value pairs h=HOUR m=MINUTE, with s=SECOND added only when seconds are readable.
h=1 m=52 s=14
